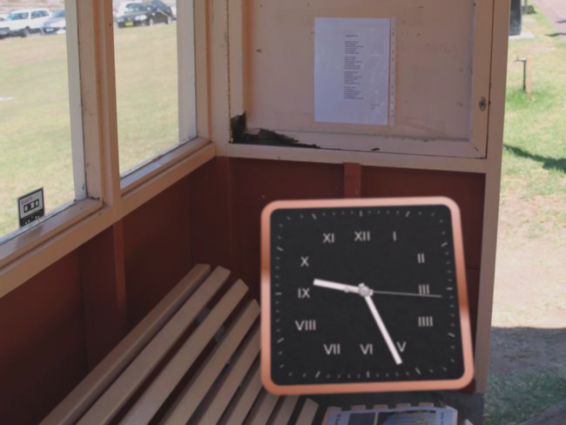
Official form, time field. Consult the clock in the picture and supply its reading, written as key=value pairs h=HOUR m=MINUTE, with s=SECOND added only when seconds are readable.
h=9 m=26 s=16
